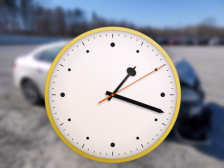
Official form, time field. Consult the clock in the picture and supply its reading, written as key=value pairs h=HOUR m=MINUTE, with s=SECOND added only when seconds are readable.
h=1 m=18 s=10
